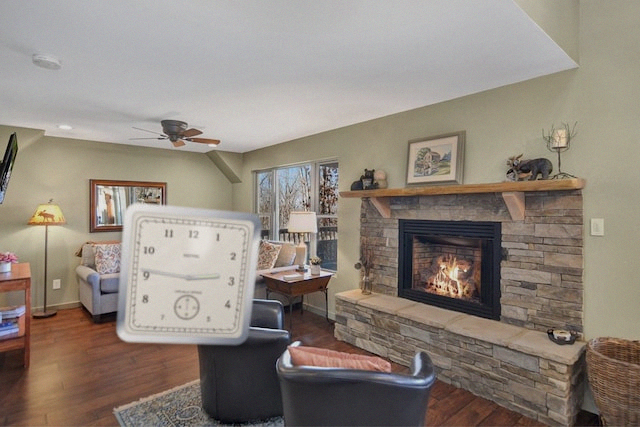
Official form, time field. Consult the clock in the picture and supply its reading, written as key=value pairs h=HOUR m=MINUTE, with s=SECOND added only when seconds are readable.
h=2 m=46
